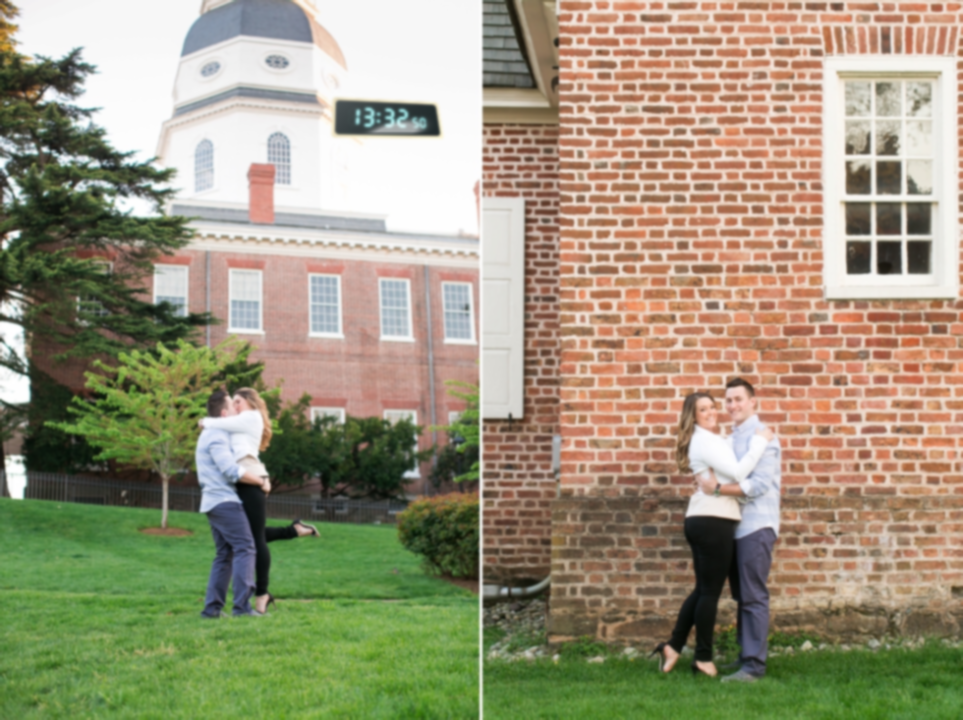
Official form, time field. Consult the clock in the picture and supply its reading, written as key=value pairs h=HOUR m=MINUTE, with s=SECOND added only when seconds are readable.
h=13 m=32
